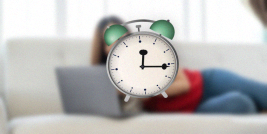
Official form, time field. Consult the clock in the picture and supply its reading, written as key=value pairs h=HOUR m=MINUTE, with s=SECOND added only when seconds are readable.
h=12 m=16
